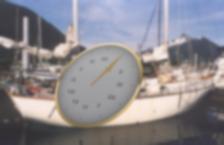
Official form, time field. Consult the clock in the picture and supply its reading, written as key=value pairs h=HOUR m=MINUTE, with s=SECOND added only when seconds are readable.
h=1 m=5
